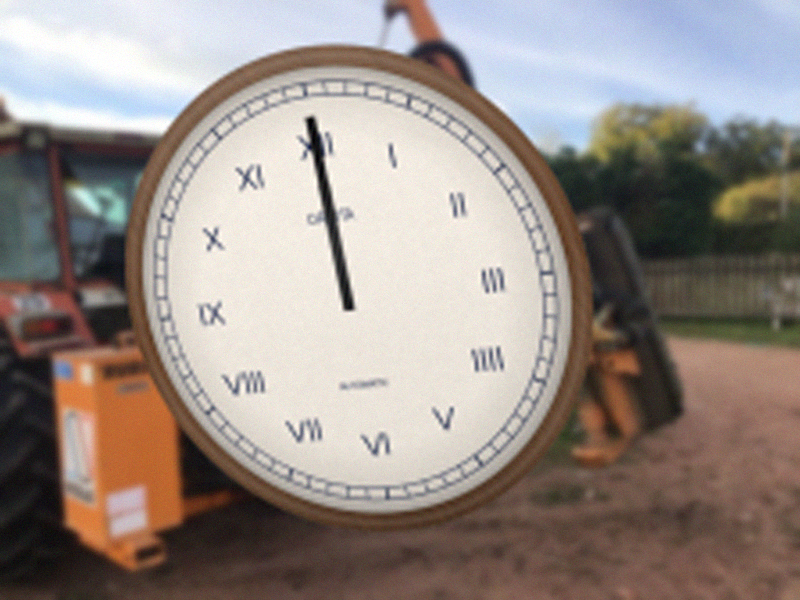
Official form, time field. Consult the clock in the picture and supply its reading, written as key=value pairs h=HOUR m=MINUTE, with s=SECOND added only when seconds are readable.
h=12 m=0
